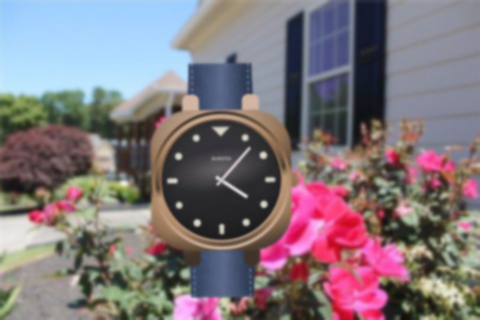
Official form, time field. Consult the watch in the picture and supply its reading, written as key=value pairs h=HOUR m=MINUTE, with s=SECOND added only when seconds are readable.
h=4 m=7
